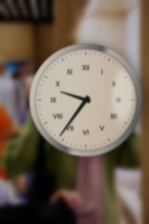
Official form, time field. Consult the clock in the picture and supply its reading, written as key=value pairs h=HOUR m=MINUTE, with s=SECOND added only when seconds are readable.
h=9 m=36
